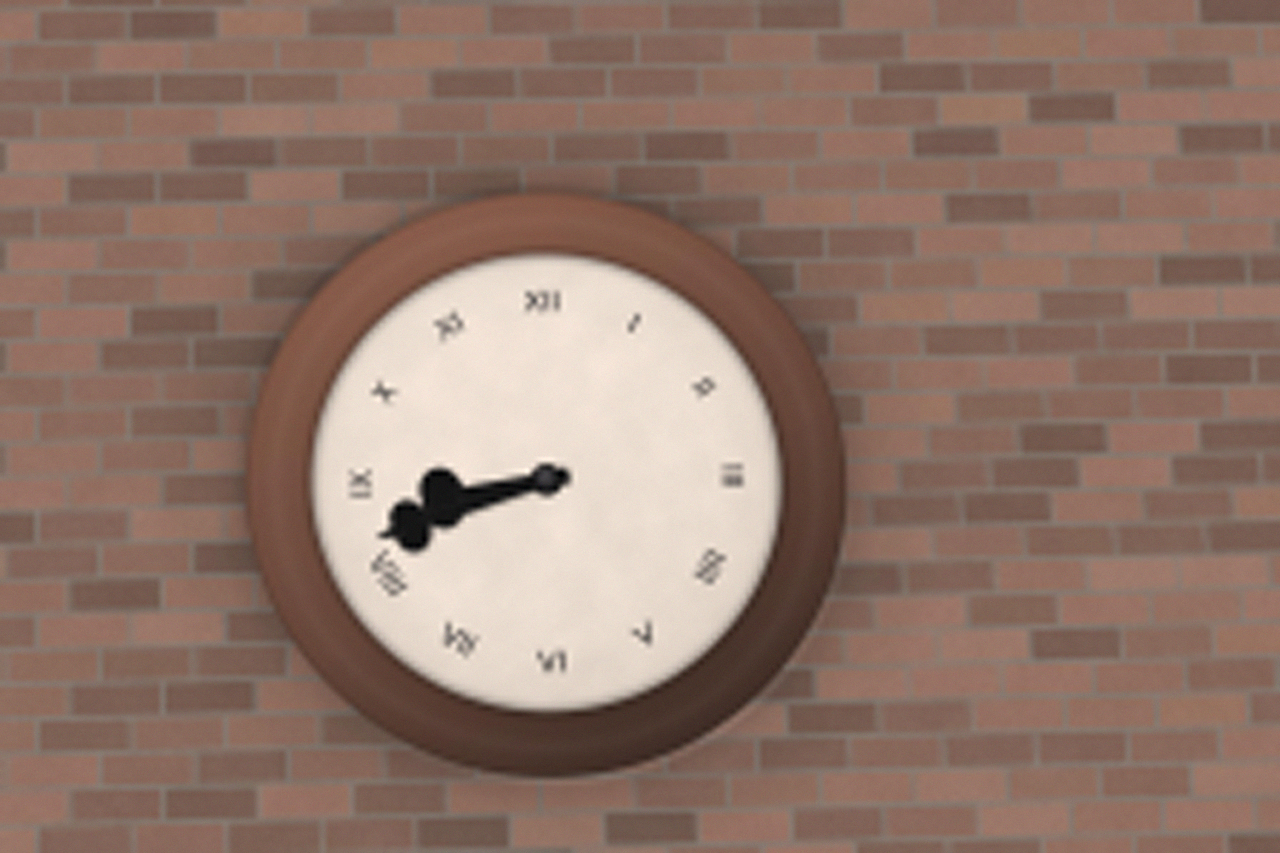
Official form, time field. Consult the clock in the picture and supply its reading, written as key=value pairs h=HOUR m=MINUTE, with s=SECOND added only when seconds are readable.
h=8 m=42
